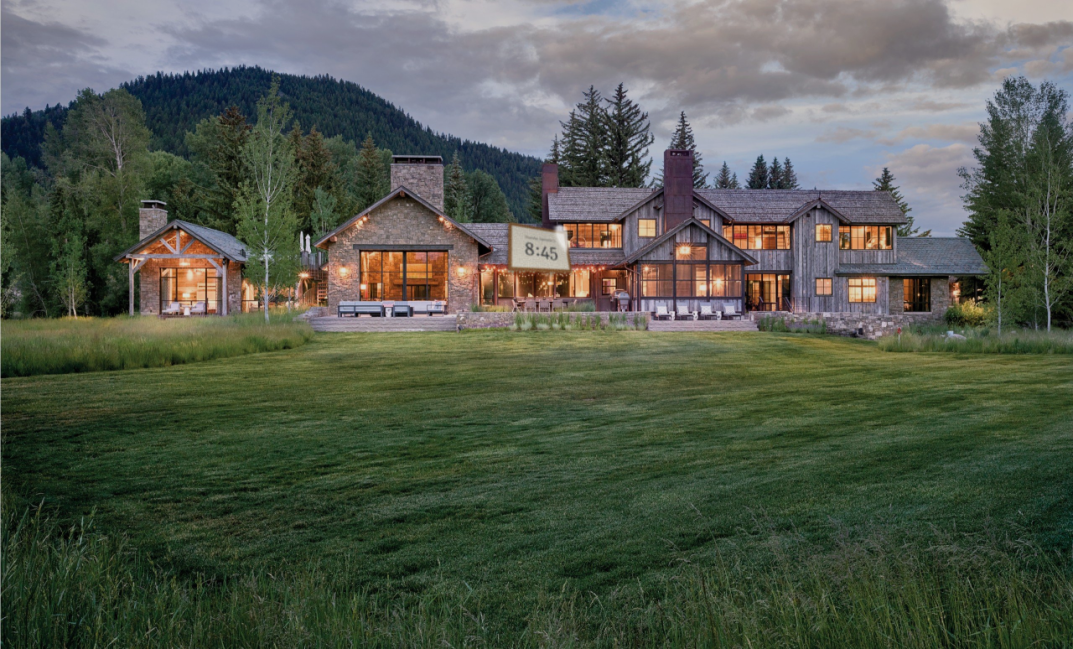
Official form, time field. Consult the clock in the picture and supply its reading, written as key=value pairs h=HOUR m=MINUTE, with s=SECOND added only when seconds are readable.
h=8 m=45
